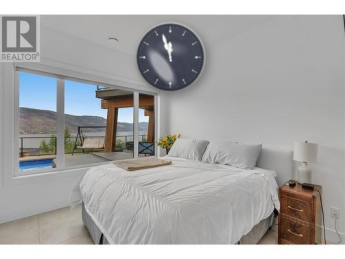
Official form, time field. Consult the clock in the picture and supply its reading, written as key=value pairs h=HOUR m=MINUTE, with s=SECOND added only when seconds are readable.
h=11 m=57
